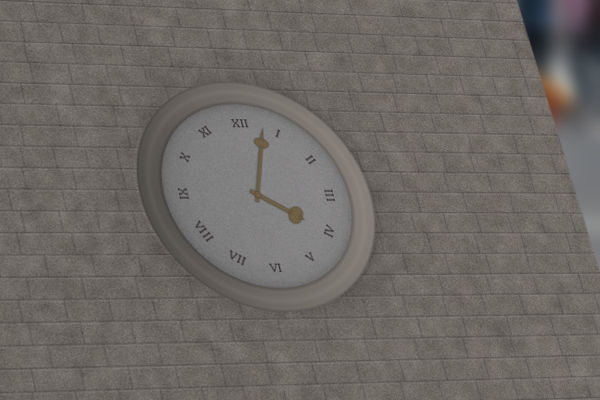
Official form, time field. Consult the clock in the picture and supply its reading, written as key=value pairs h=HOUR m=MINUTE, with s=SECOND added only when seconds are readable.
h=4 m=3
